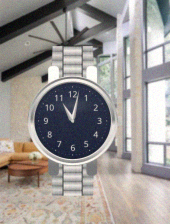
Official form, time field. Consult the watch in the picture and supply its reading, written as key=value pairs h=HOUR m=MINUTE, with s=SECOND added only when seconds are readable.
h=11 m=2
